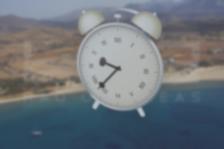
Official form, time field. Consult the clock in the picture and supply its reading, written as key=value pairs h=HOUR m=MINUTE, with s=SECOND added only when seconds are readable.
h=9 m=37
